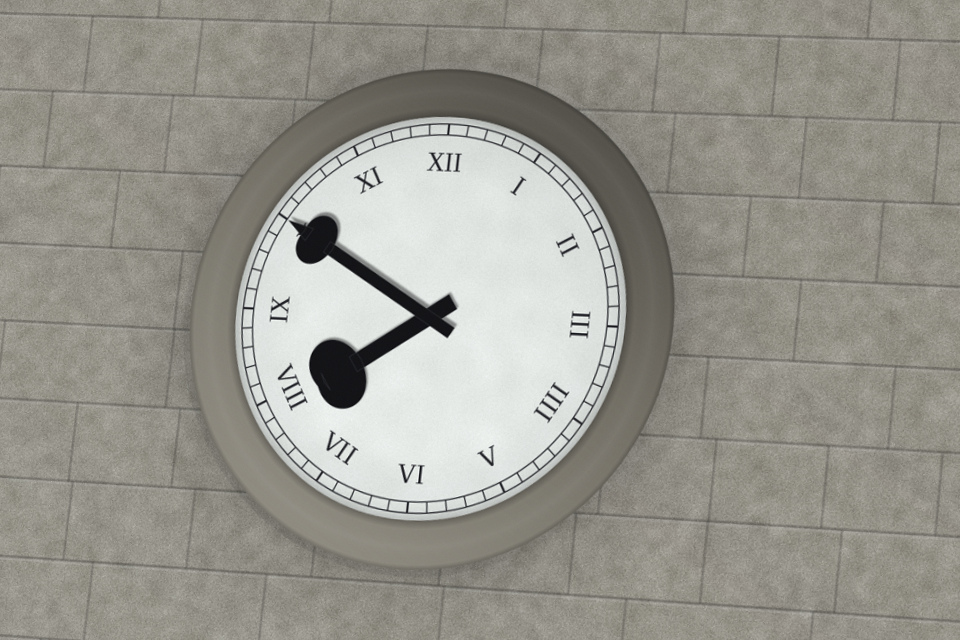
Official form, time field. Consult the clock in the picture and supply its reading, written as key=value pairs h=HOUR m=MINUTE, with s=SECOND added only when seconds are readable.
h=7 m=50
